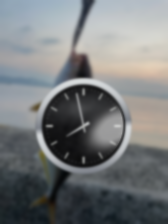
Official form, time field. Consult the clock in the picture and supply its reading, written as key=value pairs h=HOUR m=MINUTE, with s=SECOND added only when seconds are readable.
h=7 m=58
